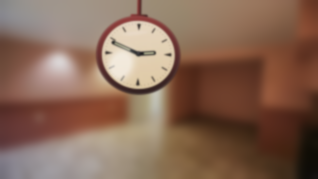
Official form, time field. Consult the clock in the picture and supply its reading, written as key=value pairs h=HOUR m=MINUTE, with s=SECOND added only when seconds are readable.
h=2 m=49
